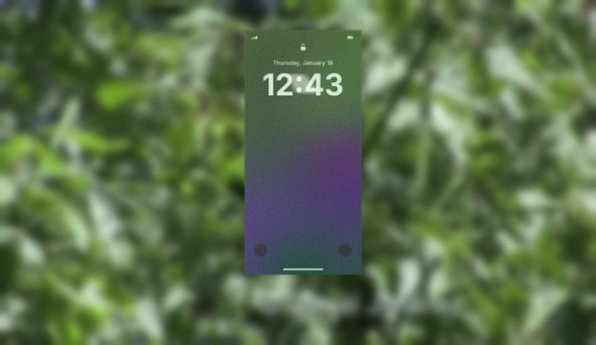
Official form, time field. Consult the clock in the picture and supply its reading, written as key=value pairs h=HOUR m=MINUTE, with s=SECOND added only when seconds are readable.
h=12 m=43
